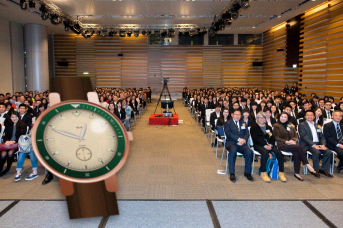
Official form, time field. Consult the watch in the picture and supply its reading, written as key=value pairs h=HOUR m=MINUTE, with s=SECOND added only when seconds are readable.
h=12 m=49
